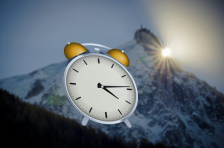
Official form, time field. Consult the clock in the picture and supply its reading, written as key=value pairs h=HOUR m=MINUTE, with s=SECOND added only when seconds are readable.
h=4 m=14
